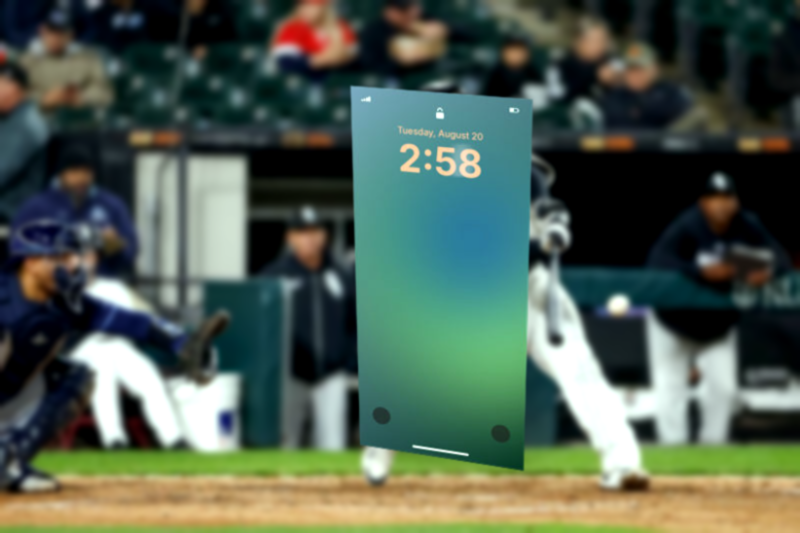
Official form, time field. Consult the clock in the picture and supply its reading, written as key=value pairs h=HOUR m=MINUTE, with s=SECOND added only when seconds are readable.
h=2 m=58
